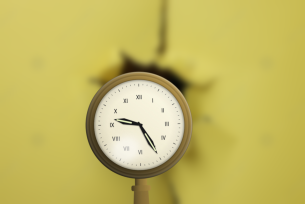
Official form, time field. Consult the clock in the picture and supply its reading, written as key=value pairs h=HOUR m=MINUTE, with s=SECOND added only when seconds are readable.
h=9 m=25
